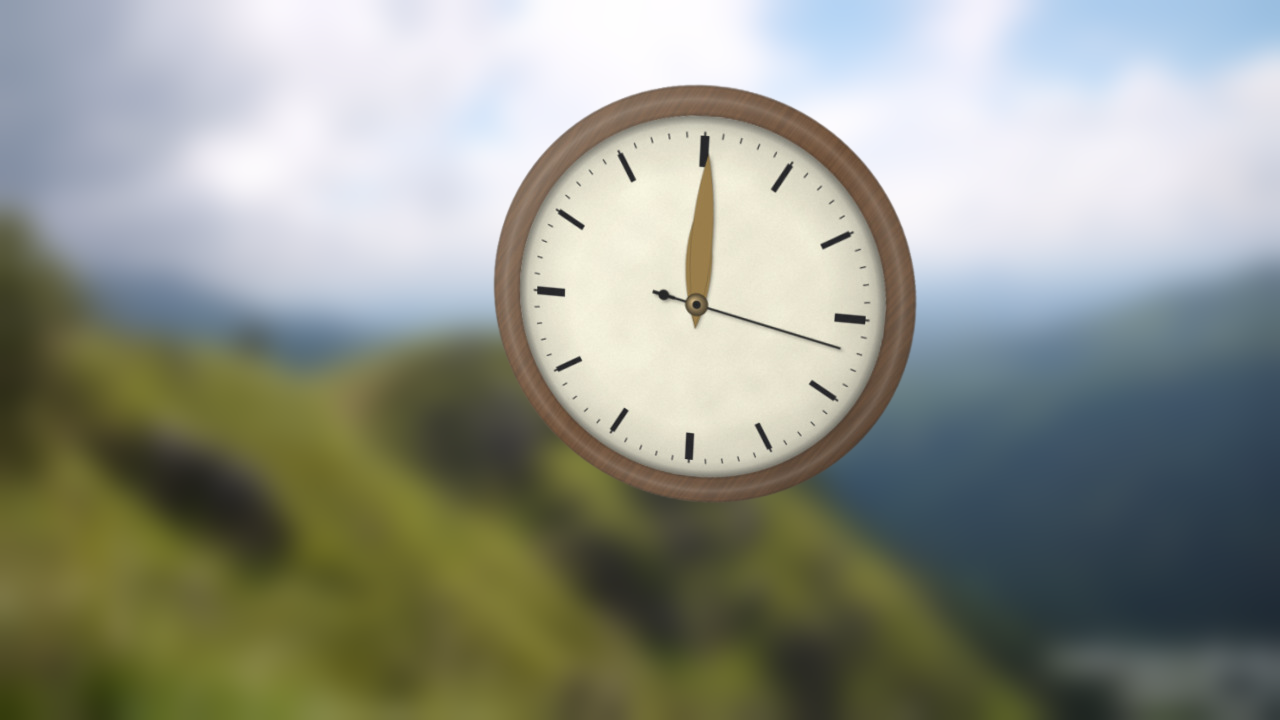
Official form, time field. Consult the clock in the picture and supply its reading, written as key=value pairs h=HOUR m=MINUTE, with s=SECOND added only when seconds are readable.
h=12 m=0 s=17
